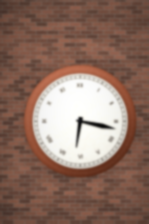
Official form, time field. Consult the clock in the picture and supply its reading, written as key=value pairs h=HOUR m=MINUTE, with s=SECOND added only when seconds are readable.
h=6 m=17
